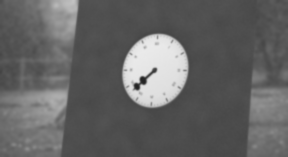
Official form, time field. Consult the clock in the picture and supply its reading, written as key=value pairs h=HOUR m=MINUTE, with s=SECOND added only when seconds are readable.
h=7 m=38
